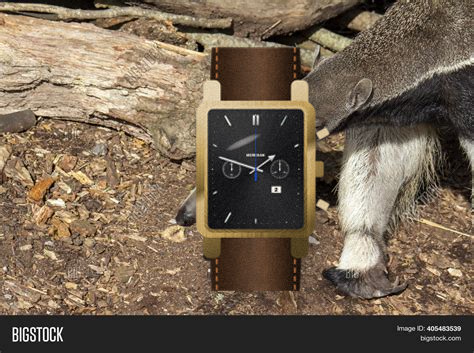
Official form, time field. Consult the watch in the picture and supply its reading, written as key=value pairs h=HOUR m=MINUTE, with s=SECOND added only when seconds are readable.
h=1 m=48
